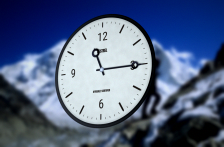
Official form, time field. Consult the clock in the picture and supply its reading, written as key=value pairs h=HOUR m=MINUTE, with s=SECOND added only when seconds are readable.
h=11 m=15
